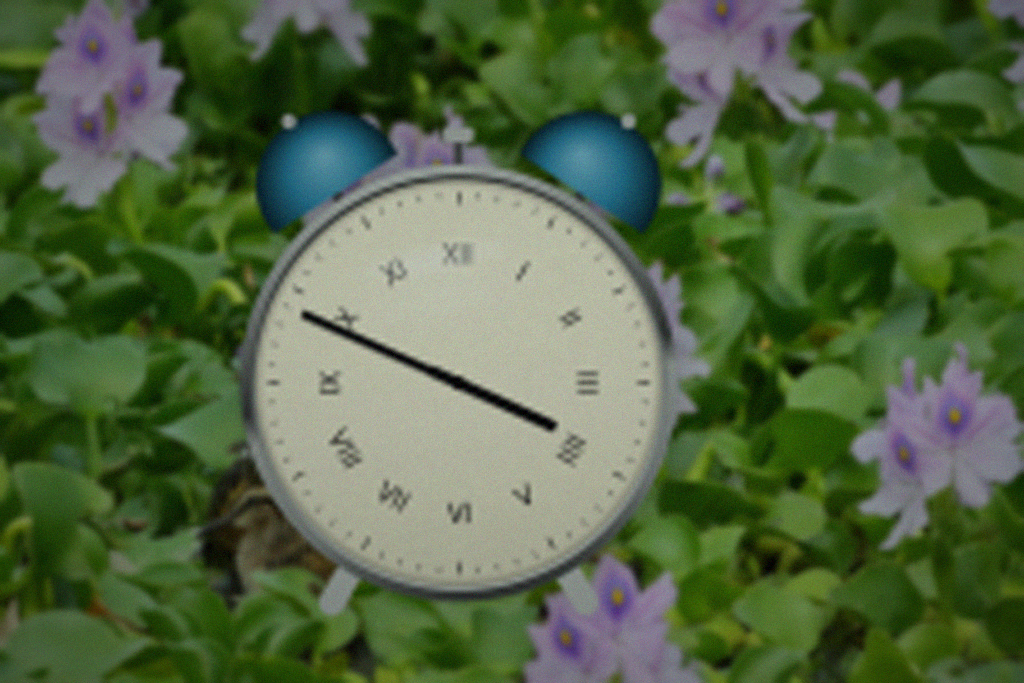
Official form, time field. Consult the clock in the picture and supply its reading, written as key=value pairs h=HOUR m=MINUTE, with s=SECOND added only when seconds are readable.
h=3 m=49
